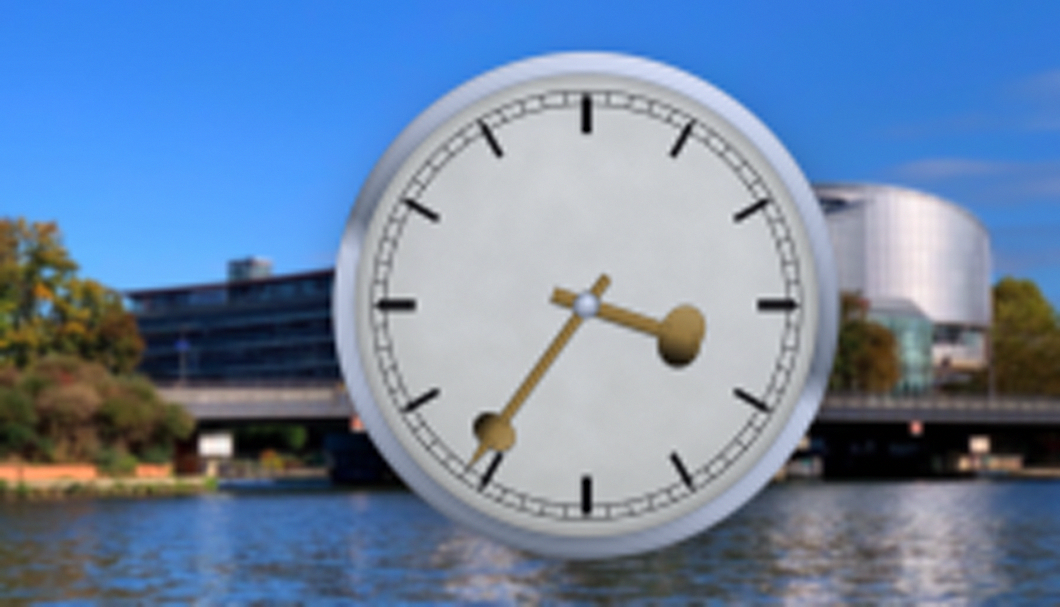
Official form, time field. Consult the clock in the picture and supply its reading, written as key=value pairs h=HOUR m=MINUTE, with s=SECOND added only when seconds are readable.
h=3 m=36
